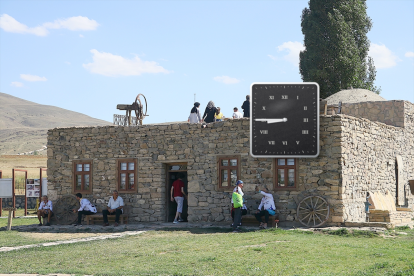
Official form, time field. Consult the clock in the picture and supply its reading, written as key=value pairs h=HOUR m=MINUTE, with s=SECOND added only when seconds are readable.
h=8 m=45
